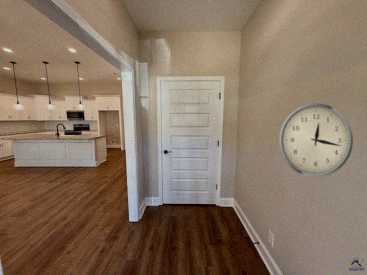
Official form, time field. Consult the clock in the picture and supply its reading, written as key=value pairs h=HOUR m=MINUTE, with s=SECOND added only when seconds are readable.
h=12 m=17
